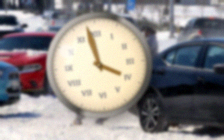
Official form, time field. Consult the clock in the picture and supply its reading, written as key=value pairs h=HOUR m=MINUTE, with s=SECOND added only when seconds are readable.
h=3 m=58
